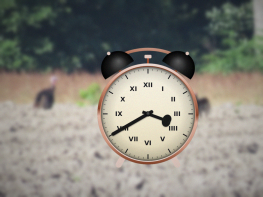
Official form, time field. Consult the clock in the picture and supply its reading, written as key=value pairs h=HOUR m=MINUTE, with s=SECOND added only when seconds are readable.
h=3 m=40
